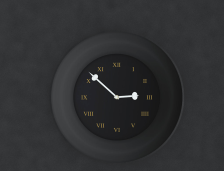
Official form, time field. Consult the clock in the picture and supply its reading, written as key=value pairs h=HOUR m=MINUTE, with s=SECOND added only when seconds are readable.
h=2 m=52
